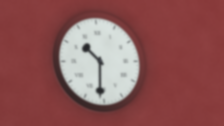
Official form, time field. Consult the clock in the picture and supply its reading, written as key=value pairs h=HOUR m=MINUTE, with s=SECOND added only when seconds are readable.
h=10 m=31
